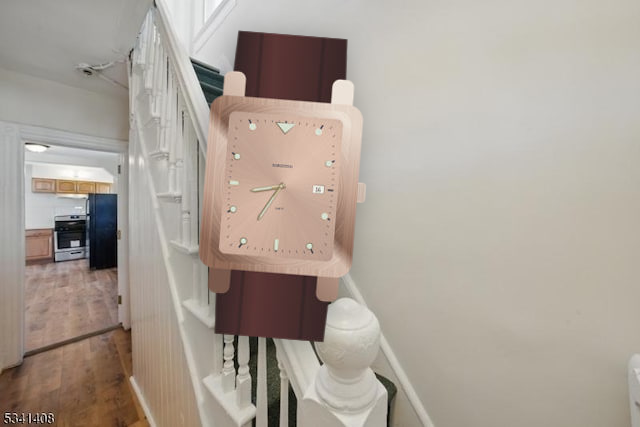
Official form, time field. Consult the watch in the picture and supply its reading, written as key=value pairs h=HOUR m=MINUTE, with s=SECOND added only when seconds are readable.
h=8 m=35
